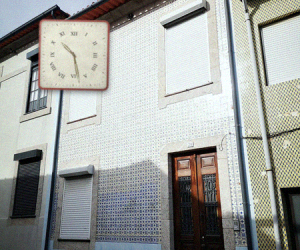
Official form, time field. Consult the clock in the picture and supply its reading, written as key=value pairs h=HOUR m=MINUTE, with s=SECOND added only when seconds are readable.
h=10 m=28
